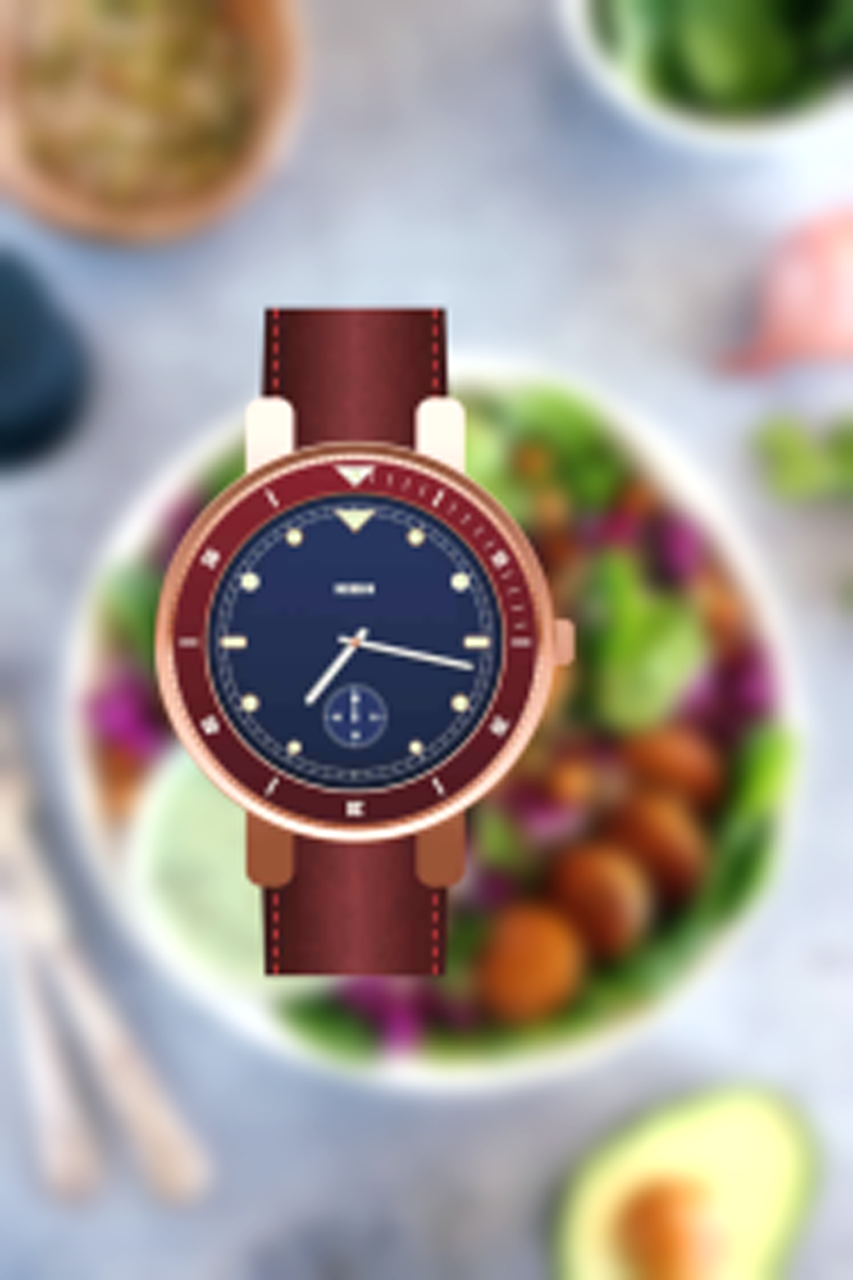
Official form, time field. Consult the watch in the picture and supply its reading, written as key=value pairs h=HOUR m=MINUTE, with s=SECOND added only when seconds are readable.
h=7 m=17
